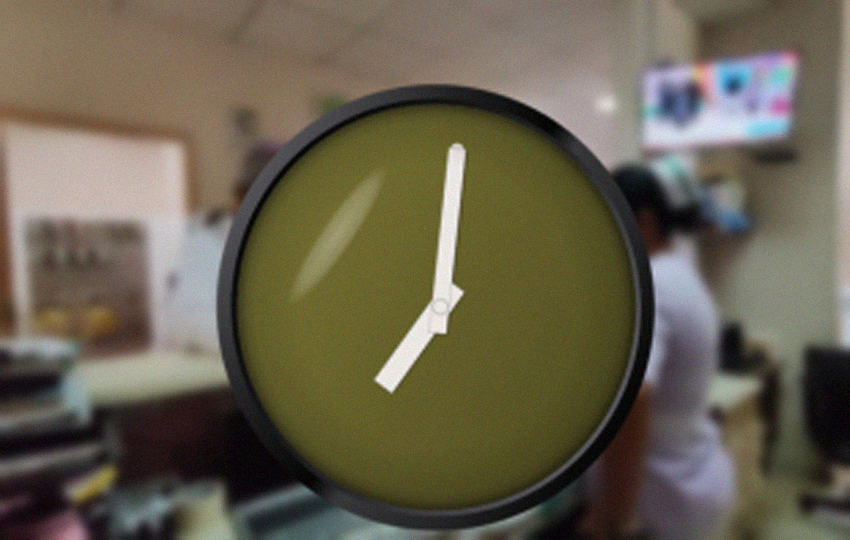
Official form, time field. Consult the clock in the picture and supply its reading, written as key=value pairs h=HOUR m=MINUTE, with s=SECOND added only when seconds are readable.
h=7 m=0
